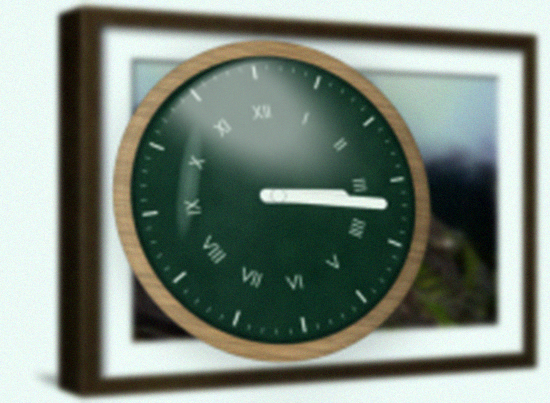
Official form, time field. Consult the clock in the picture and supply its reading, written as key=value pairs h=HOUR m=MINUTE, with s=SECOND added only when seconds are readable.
h=3 m=17
